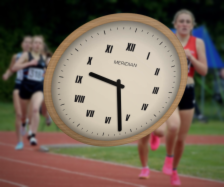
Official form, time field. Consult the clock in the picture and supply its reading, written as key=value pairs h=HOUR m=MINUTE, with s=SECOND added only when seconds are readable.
h=9 m=27
